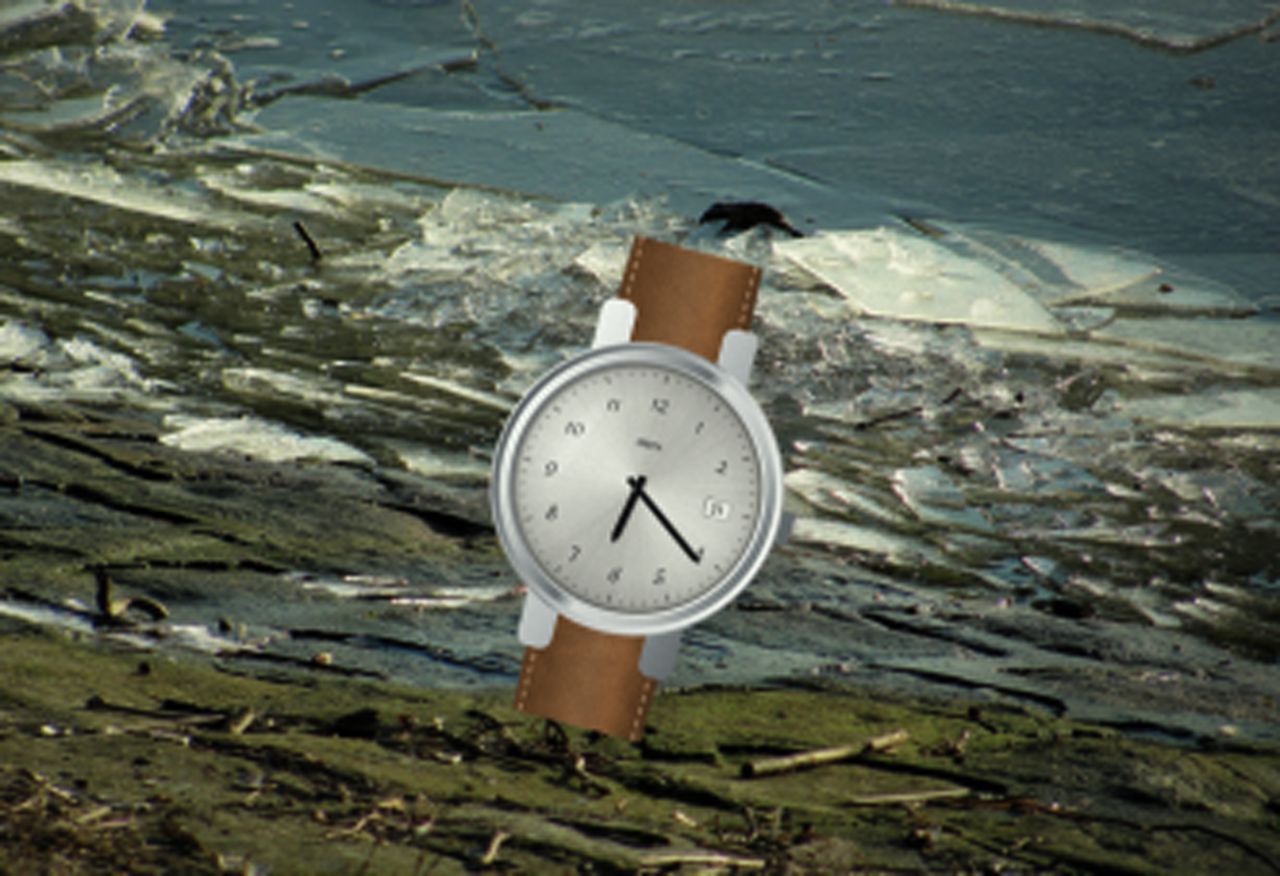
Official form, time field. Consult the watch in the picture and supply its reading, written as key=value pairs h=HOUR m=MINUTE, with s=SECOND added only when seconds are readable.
h=6 m=21
